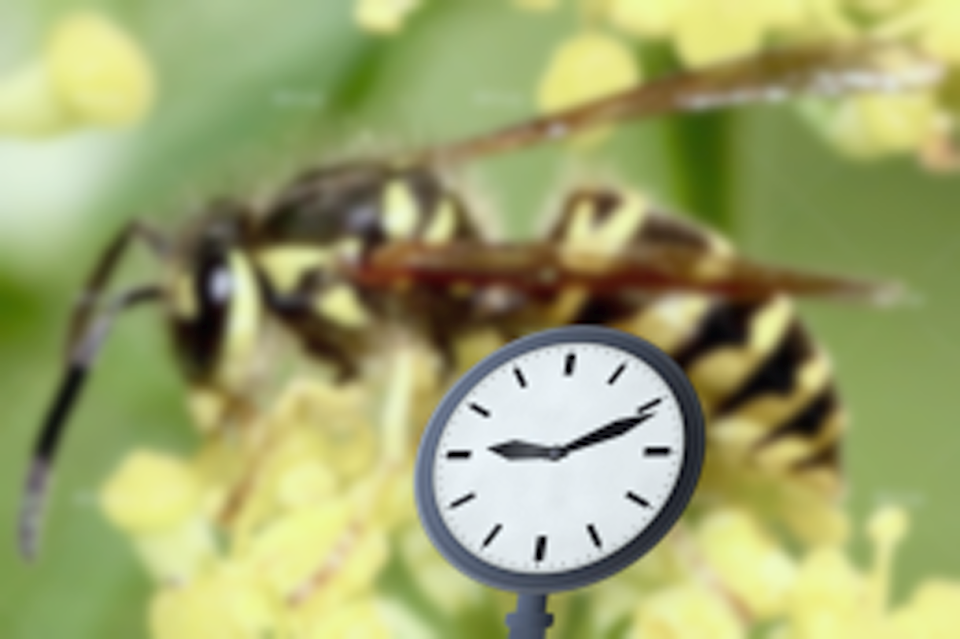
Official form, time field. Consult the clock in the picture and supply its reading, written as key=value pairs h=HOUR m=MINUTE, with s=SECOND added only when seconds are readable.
h=9 m=11
